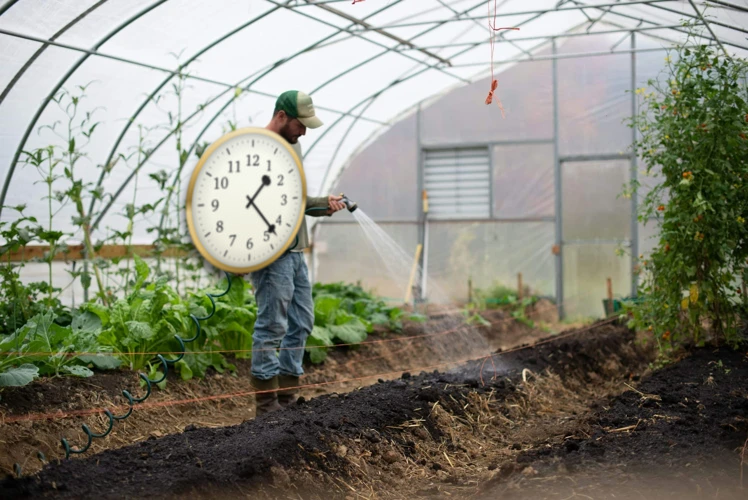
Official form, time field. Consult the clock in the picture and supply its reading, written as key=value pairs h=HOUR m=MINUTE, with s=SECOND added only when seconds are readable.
h=1 m=23
